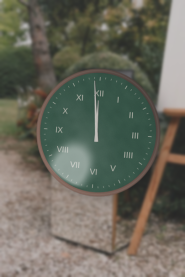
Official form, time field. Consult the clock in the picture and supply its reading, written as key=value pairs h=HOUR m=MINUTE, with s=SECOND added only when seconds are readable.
h=11 m=59
